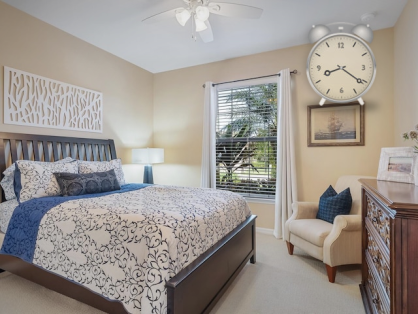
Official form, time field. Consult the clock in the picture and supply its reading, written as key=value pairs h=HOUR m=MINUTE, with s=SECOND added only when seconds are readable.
h=8 m=21
